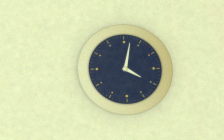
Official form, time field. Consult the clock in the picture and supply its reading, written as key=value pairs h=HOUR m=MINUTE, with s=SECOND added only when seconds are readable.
h=4 m=2
